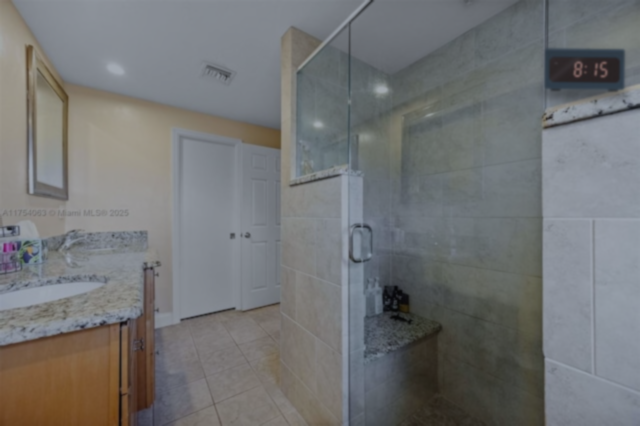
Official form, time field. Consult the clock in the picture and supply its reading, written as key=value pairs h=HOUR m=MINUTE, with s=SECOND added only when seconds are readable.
h=8 m=15
